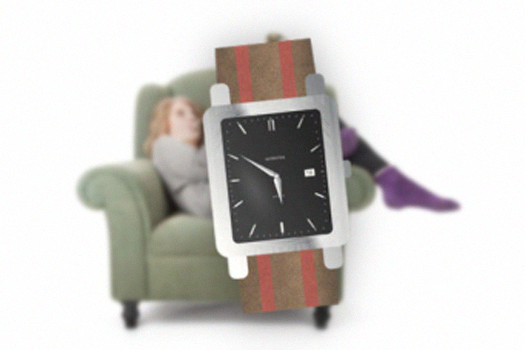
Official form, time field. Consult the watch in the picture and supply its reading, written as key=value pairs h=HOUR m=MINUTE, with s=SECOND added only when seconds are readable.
h=5 m=51
